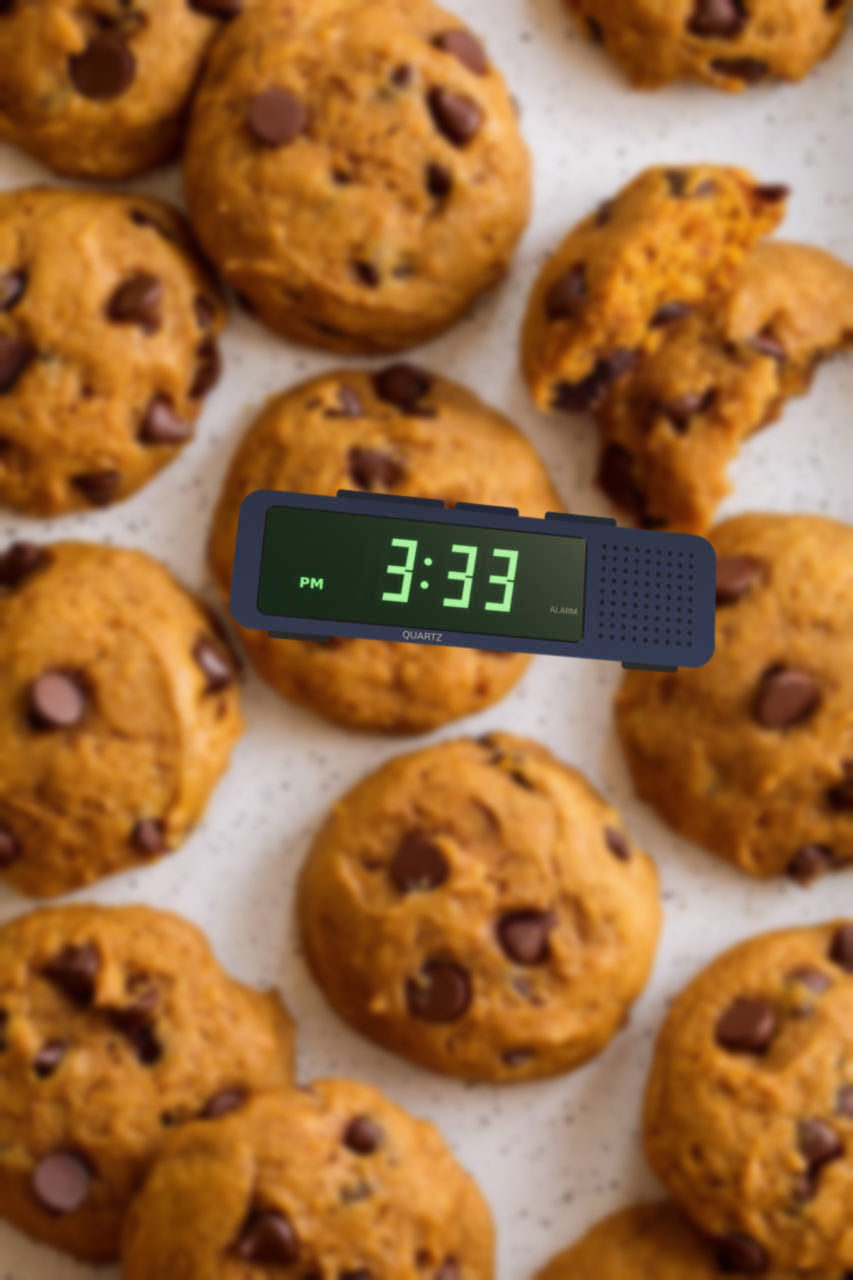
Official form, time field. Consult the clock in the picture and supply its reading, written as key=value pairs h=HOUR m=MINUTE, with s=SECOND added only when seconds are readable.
h=3 m=33
